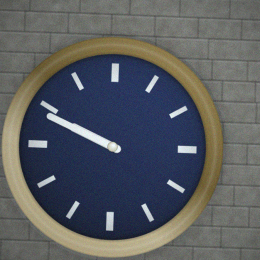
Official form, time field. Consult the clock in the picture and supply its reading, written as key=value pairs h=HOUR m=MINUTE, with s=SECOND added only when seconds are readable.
h=9 m=49
